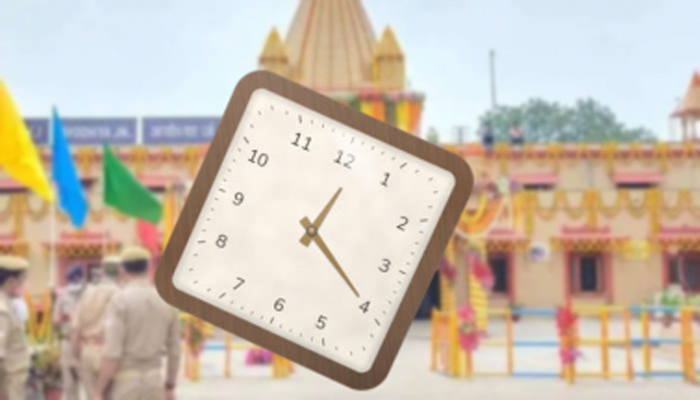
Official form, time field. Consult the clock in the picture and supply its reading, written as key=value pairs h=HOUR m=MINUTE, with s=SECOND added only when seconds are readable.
h=12 m=20
